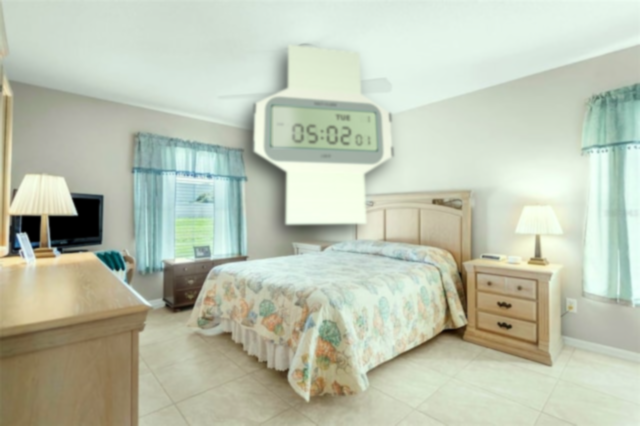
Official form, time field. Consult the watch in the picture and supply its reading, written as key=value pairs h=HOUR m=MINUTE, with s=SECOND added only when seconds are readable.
h=5 m=2
